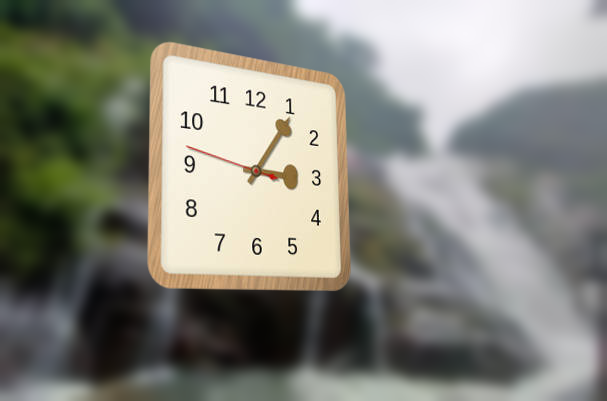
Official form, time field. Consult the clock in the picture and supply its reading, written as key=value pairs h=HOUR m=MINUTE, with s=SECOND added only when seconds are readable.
h=3 m=5 s=47
